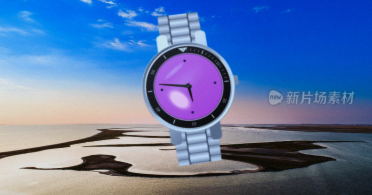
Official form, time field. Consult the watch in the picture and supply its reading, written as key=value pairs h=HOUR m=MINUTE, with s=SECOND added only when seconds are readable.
h=5 m=47
